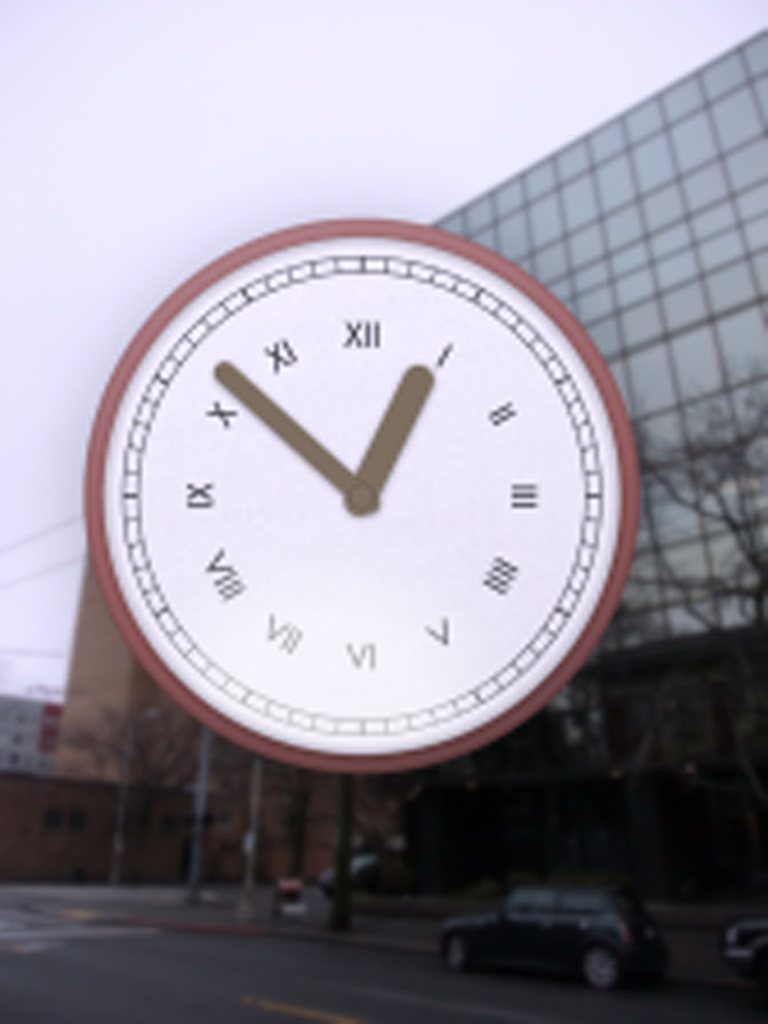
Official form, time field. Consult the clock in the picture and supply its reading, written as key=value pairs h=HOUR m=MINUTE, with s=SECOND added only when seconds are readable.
h=12 m=52
